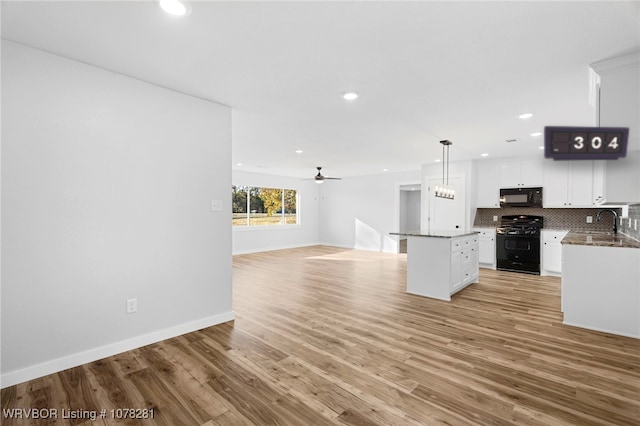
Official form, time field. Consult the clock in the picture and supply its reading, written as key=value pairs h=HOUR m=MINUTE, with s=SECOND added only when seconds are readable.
h=3 m=4
